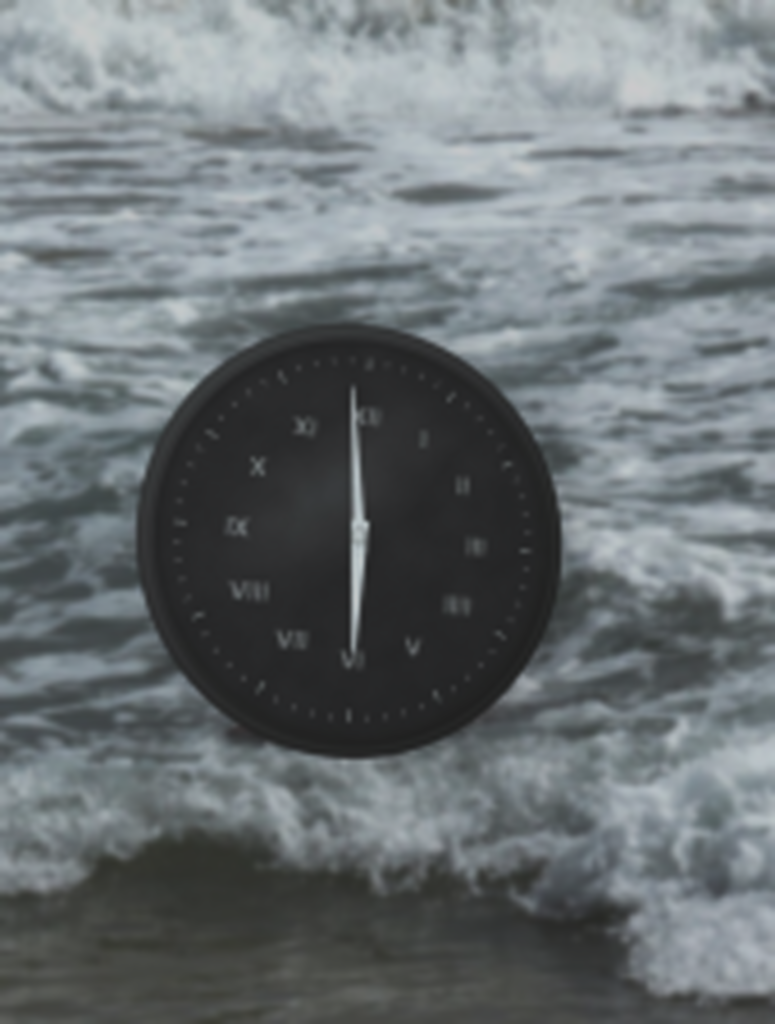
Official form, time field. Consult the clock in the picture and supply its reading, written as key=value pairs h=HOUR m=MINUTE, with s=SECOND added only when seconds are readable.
h=5 m=59
